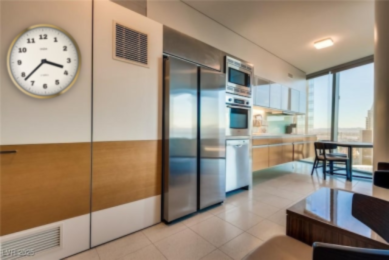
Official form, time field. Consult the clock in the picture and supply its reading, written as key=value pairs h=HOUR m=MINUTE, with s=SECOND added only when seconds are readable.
h=3 m=38
